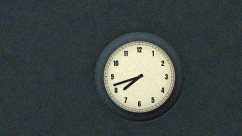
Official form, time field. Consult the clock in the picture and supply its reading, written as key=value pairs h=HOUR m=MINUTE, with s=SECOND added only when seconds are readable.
h=7 m=42
